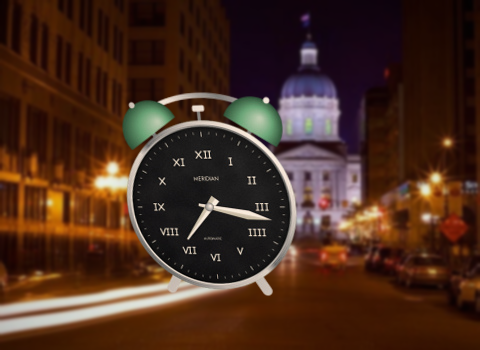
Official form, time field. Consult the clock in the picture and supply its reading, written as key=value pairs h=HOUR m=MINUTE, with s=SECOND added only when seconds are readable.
h=7 m=17
